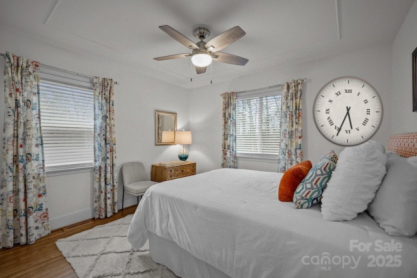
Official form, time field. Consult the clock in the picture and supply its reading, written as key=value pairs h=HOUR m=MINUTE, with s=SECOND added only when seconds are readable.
h=5 m=34
